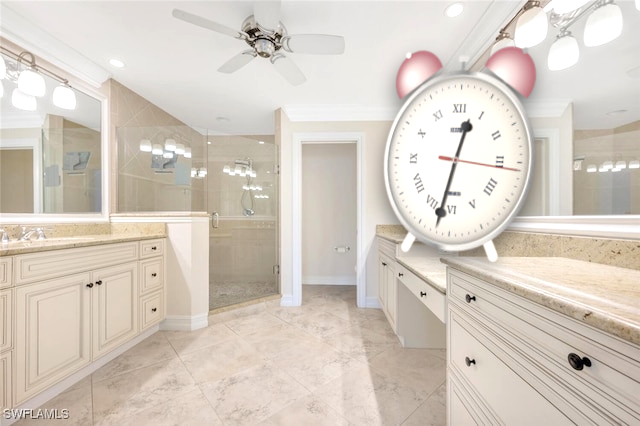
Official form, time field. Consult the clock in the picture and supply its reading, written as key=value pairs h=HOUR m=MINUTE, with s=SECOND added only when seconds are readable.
h=12 m=32 s=16
